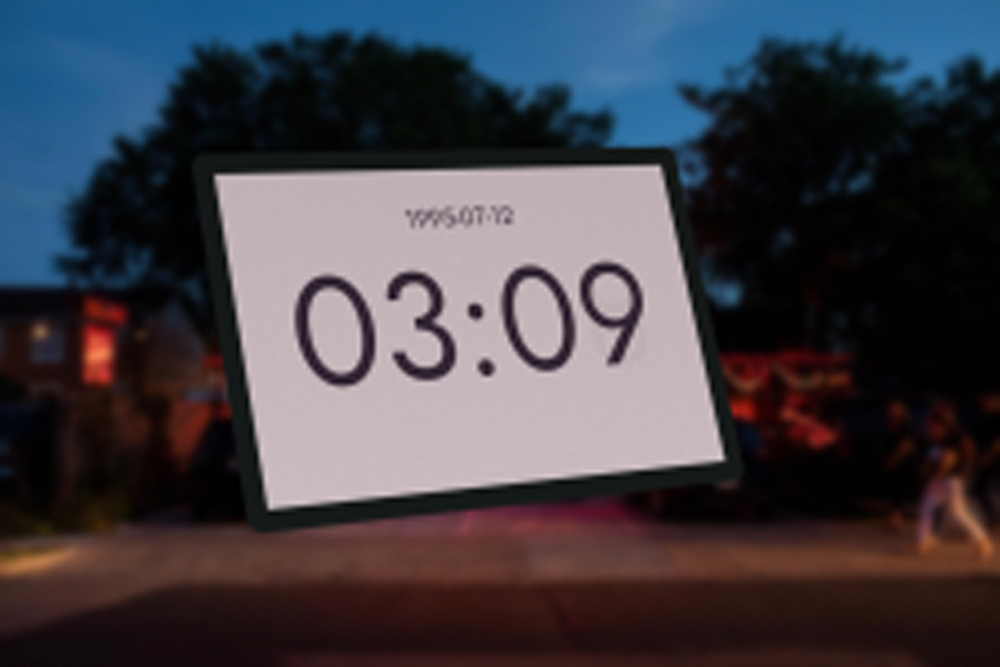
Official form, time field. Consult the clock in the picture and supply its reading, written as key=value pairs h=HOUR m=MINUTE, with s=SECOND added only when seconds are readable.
h=3 m=9
